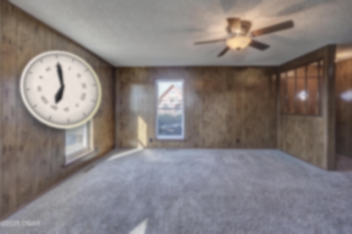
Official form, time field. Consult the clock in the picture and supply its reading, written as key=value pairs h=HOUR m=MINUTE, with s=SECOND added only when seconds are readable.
h=7 m=0
